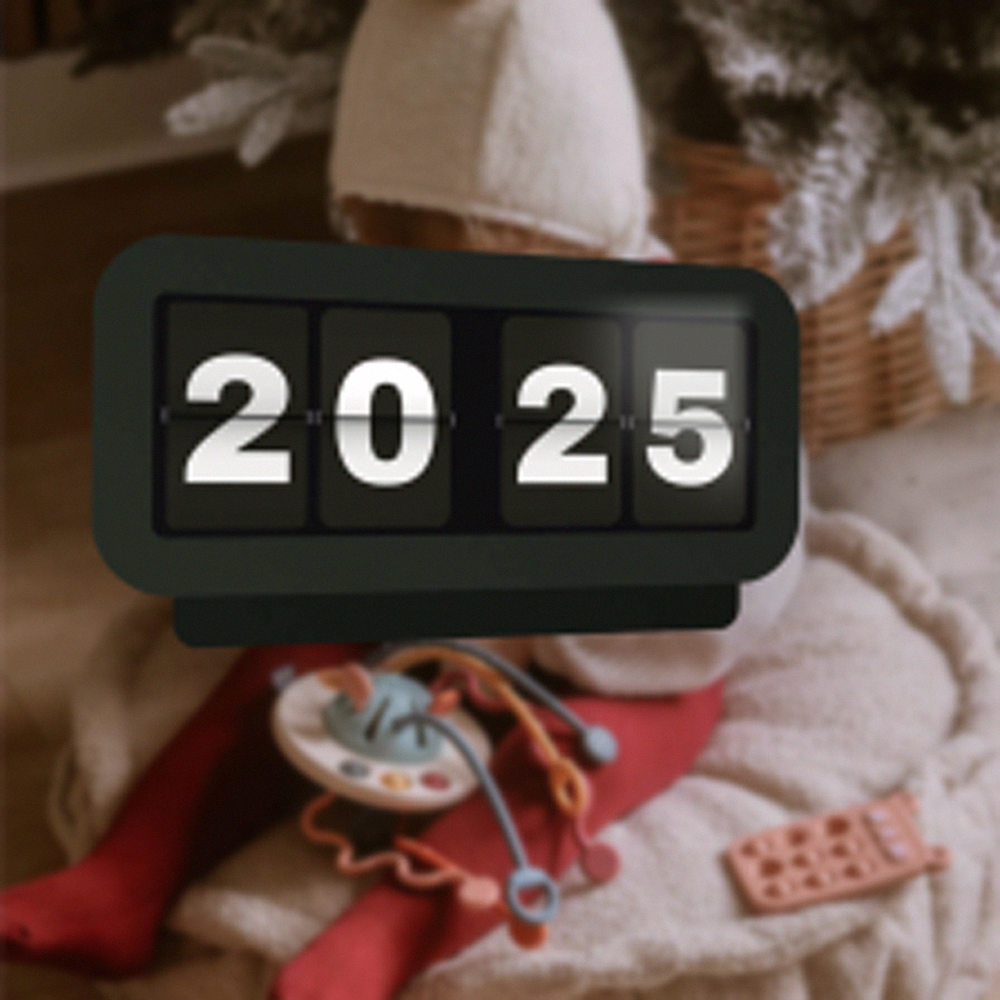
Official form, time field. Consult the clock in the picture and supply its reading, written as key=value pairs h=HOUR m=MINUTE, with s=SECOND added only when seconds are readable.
h=20 m=25
